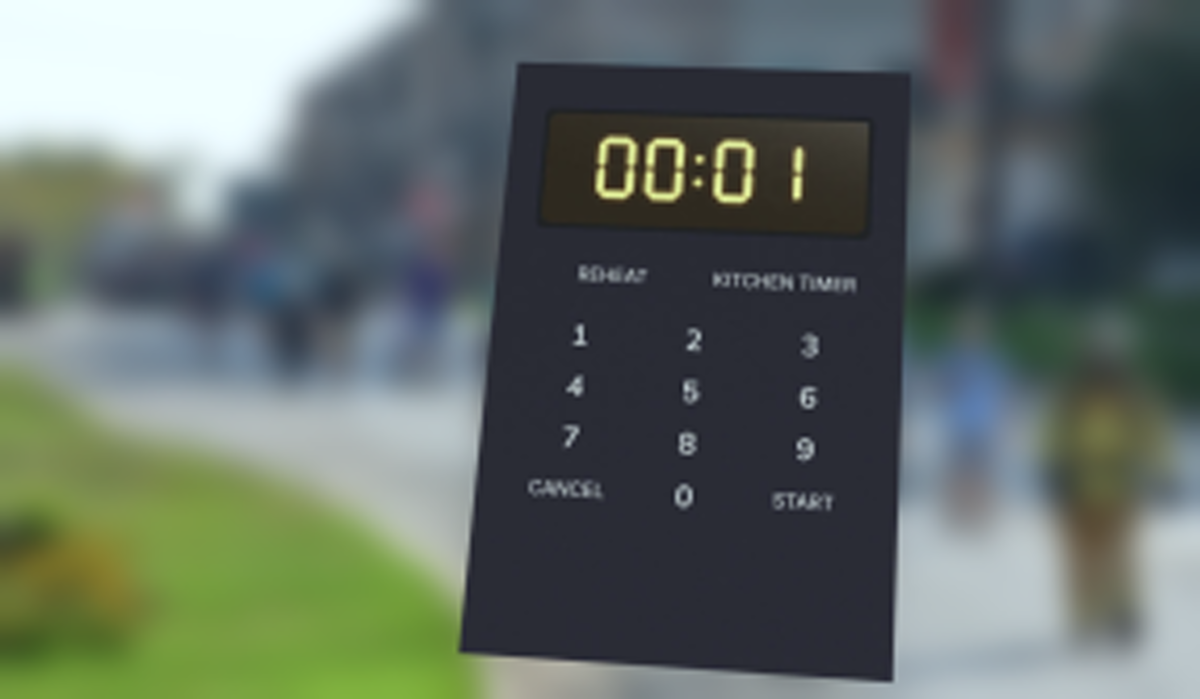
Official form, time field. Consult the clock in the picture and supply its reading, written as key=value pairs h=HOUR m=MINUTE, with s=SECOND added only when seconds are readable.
h=0 m=1
